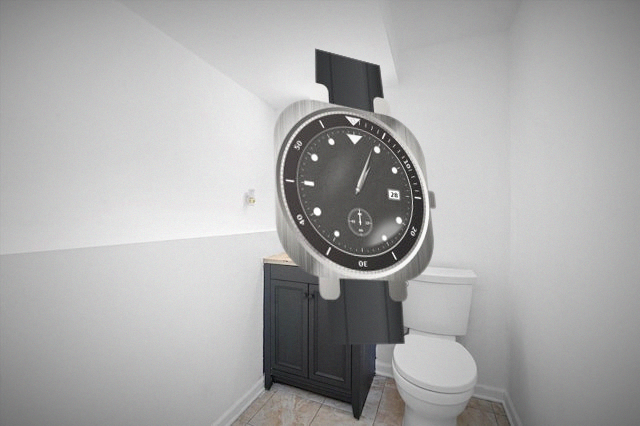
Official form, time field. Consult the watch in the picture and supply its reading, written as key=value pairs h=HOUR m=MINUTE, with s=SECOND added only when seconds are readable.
h=1 m=4
